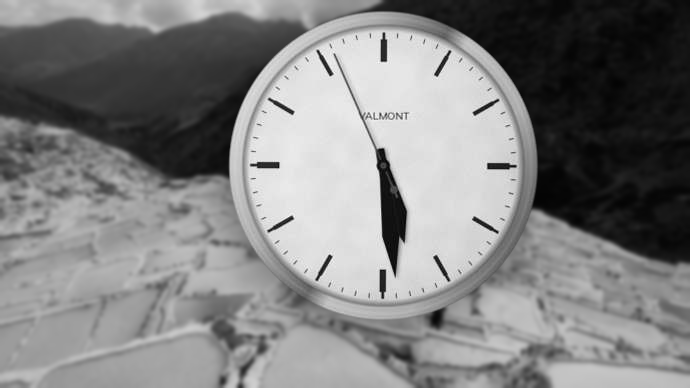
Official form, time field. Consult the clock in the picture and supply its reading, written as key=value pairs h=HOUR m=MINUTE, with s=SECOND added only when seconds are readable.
h=5 m=28 s=56
